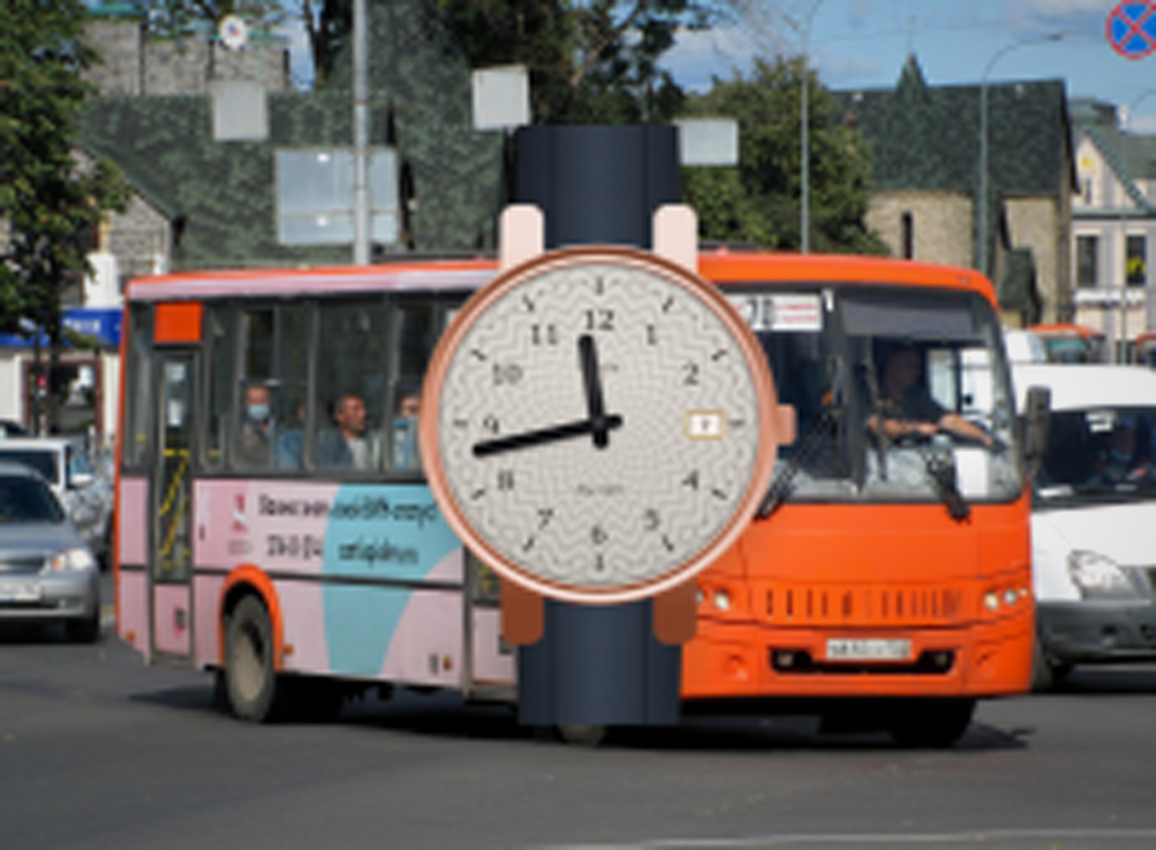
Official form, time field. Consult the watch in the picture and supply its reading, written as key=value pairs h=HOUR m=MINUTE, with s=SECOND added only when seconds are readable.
h=11 m=43
